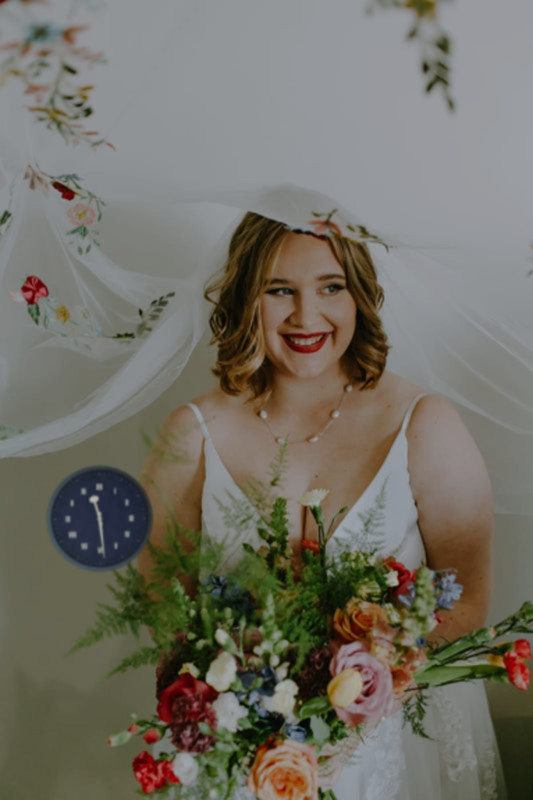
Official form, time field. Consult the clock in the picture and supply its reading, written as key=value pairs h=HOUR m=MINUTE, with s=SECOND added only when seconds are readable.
h=11 m=29
